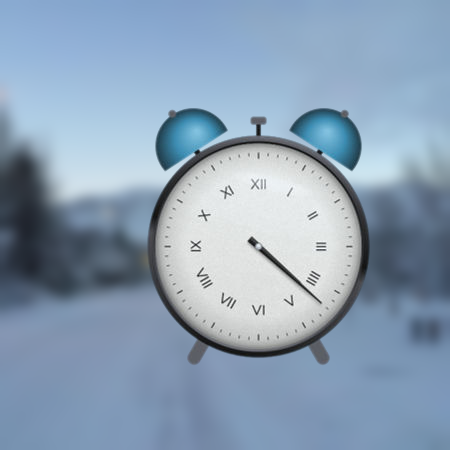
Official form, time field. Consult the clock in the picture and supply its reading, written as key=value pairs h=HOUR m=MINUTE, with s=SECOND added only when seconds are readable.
h=4 m=22
